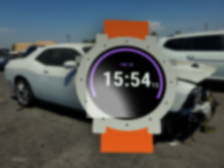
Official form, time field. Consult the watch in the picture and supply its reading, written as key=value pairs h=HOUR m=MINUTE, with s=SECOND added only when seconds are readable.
h=15 m=54
